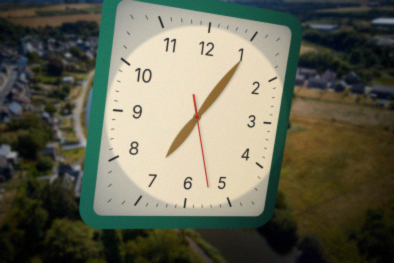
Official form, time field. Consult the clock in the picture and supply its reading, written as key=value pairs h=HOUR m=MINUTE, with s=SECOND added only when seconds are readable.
h=7 m=5 s=27
